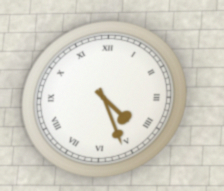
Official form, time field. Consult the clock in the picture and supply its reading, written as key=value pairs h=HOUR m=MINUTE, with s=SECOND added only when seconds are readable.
h=4 m=26
